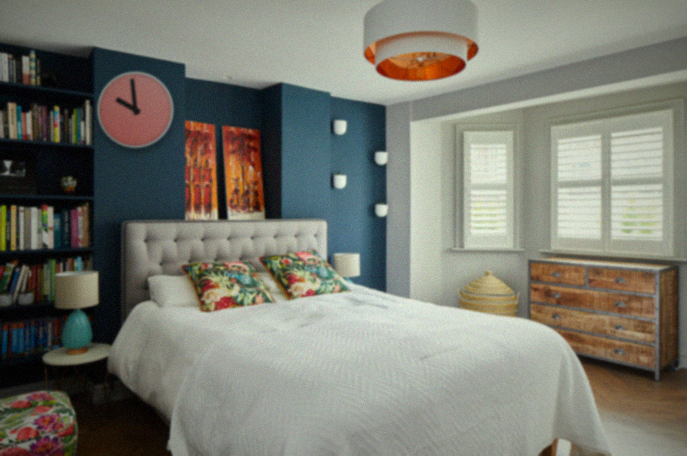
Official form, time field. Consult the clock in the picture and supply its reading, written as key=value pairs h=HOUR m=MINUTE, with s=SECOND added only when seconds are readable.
h=9 m=59
